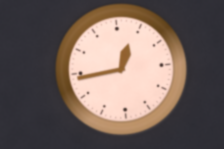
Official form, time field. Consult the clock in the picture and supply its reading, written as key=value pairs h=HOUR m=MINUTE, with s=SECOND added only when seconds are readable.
h=12 m=44
